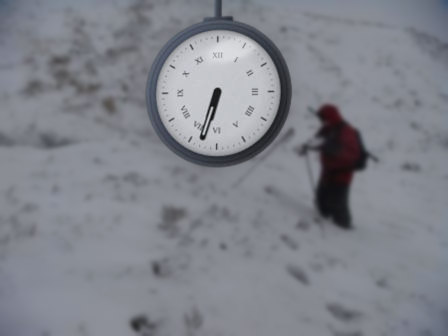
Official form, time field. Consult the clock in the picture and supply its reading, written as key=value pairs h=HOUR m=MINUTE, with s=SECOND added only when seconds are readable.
h=6 m=33
